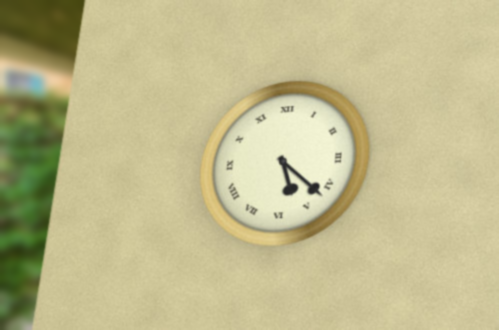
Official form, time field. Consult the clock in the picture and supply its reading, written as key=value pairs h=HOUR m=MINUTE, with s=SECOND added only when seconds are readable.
h=5 m=22
